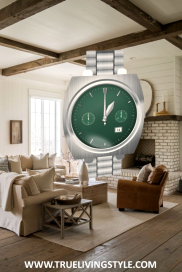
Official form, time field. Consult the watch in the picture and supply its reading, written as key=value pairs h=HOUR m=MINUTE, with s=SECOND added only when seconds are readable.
h=1 m=0
